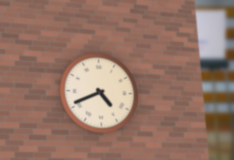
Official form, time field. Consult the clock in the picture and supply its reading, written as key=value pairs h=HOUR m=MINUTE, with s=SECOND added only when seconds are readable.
h=4 m=41
